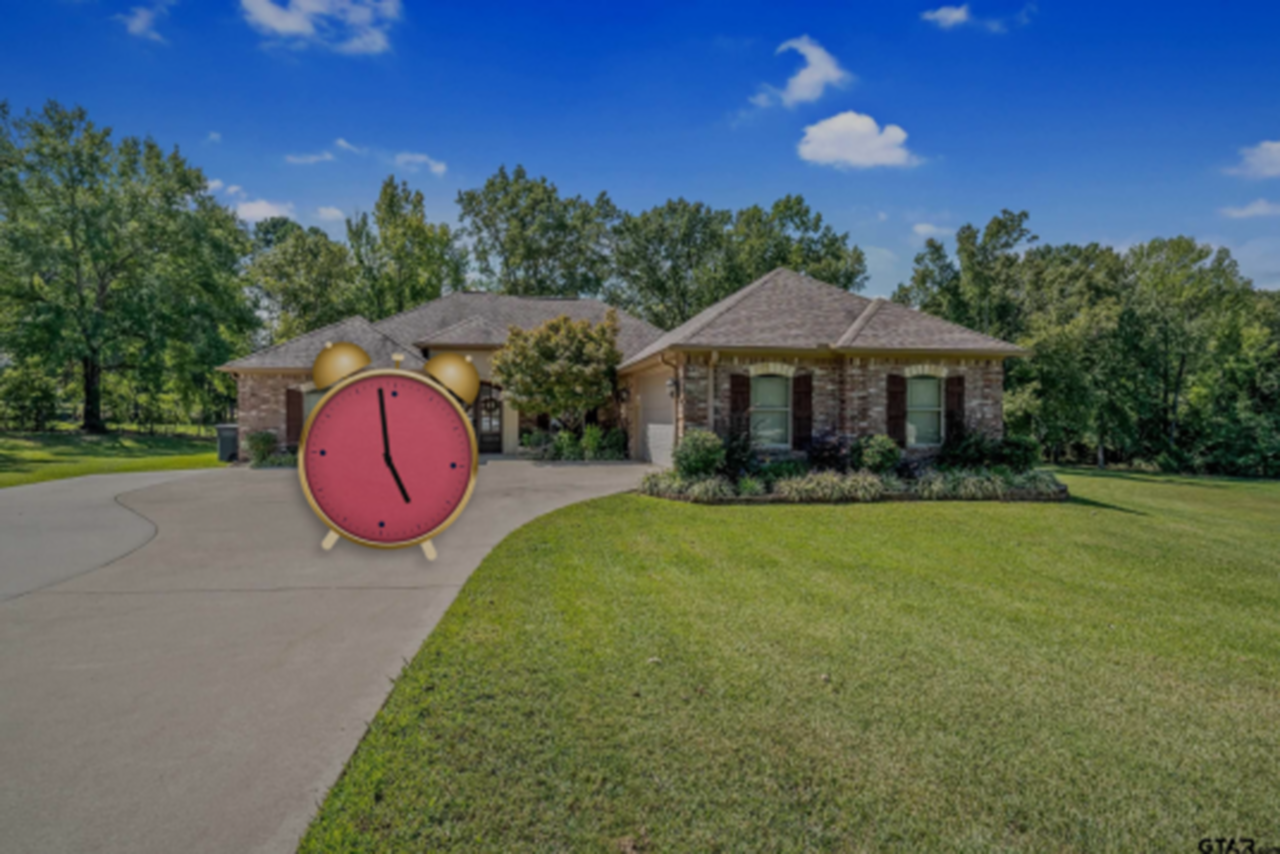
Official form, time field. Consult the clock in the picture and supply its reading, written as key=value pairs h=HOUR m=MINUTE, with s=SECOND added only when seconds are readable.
h=4 m=58
